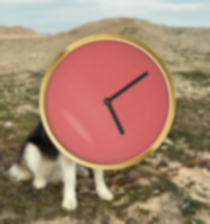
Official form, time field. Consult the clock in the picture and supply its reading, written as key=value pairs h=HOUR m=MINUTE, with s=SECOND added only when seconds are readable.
h=5 m=9
